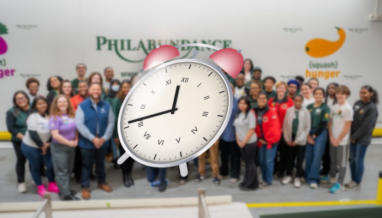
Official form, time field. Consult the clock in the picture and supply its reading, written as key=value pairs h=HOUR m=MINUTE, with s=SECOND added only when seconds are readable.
h=11 m=41
